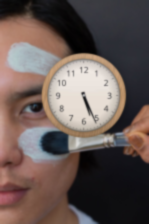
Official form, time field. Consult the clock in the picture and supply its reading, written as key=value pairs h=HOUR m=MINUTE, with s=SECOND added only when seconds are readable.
h=5 m=26
